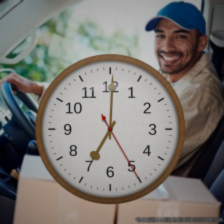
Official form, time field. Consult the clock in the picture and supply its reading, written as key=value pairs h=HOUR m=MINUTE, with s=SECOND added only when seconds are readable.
h=7 m=0 s=25
